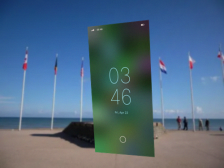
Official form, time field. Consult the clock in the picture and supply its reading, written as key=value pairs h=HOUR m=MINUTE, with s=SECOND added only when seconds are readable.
h=3 m=46
